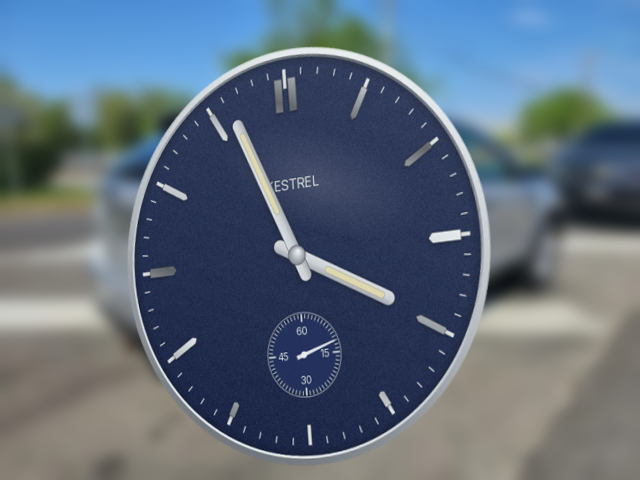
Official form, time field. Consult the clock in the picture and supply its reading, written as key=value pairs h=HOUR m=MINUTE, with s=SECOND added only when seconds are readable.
h=3 m=56 s=12
